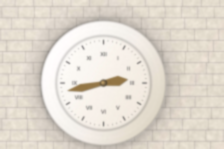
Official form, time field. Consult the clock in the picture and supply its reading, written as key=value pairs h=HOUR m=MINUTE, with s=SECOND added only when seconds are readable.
h=2 m=43
